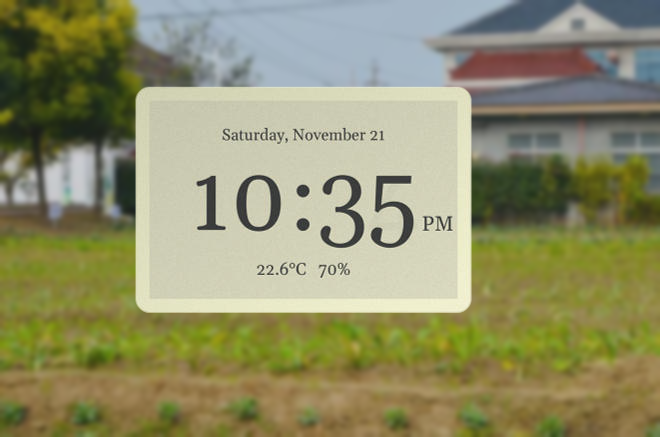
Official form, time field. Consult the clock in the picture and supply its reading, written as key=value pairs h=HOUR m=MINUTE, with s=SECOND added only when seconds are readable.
h=10 m=35
